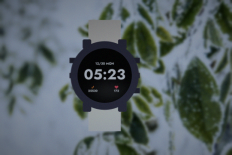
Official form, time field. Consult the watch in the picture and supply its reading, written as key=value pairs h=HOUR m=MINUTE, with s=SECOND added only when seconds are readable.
h=5 m=23
